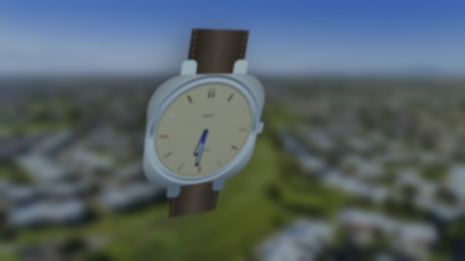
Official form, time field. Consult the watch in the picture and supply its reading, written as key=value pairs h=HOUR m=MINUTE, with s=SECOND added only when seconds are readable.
h=6 m=31
